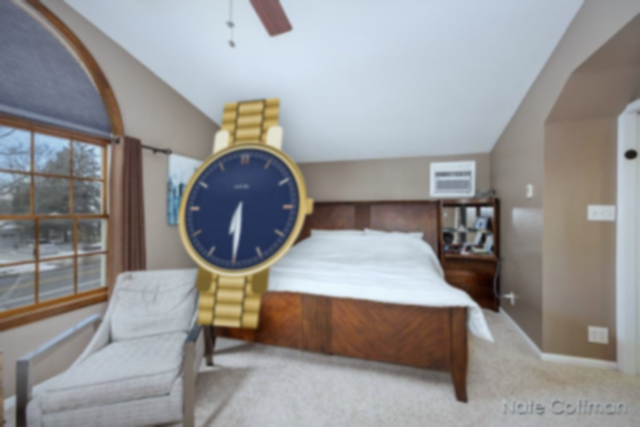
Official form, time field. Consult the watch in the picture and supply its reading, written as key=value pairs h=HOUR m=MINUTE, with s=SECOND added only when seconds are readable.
h=6 m=30
